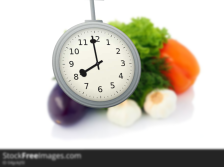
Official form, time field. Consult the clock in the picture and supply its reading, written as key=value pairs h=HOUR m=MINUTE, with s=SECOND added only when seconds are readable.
h=7 m=59
